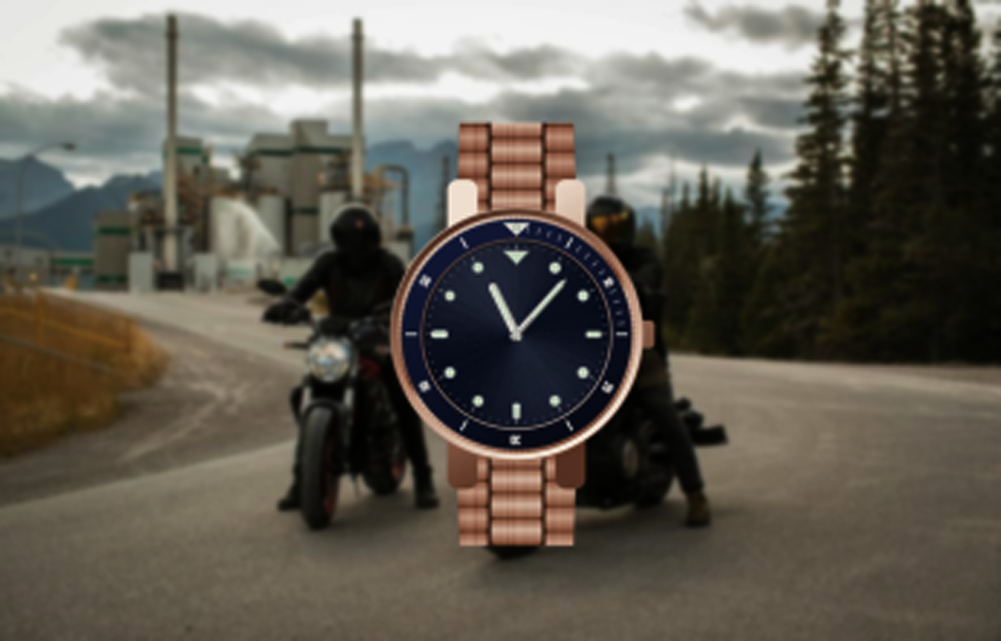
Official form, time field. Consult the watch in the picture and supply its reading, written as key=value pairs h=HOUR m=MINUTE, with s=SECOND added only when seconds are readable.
h=11 m=7
